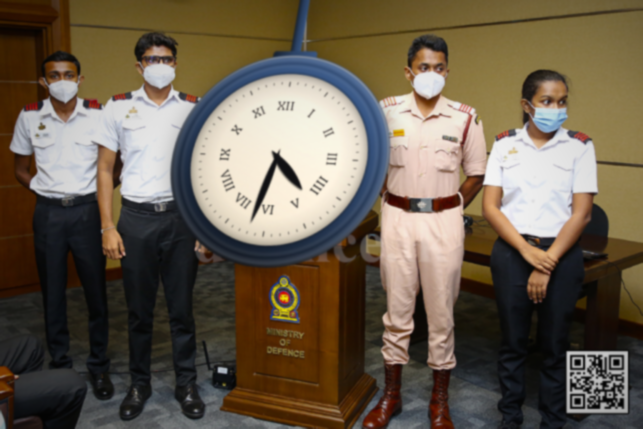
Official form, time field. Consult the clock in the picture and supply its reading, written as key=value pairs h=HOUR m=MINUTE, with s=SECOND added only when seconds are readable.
h=4 m=32
